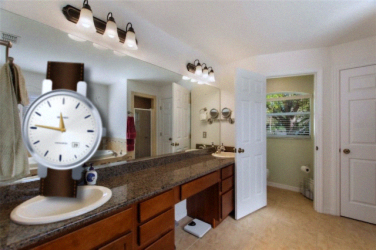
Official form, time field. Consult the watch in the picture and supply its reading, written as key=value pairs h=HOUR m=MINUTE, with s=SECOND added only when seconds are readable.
h=11 m=46
